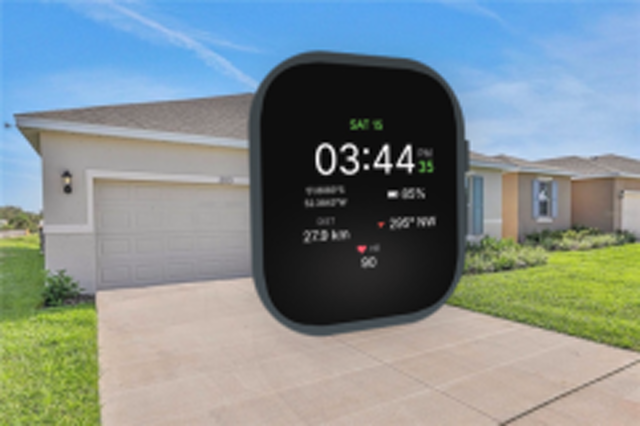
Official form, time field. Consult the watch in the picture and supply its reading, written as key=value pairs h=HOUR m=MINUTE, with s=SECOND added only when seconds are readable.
h=3 m=44
